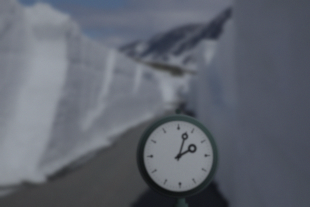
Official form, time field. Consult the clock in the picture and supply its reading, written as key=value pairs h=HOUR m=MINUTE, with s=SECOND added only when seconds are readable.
h=2 m=3
